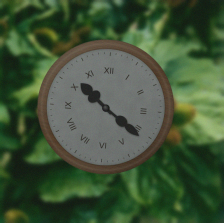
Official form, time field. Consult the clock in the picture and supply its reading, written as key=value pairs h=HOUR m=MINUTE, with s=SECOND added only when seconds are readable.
h=10 m=21
